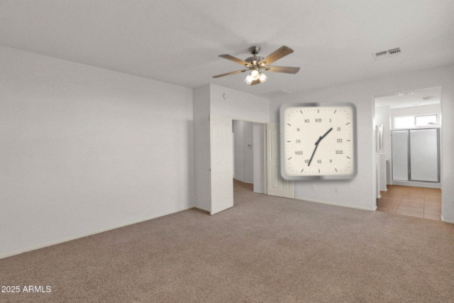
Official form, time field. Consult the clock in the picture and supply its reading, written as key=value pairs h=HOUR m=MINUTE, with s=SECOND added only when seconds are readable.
h=1 m=34
